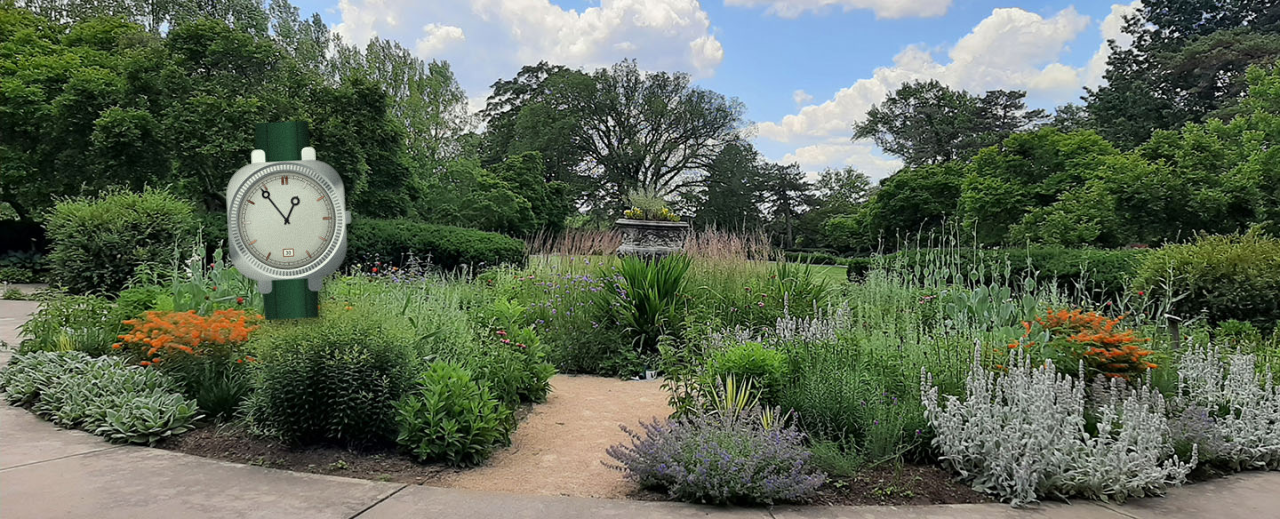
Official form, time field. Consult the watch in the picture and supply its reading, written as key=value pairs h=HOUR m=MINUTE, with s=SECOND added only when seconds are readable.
h=12 m=54
